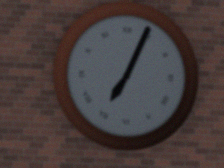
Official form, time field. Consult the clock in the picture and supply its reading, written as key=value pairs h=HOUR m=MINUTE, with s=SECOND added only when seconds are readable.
h=7 m=4
